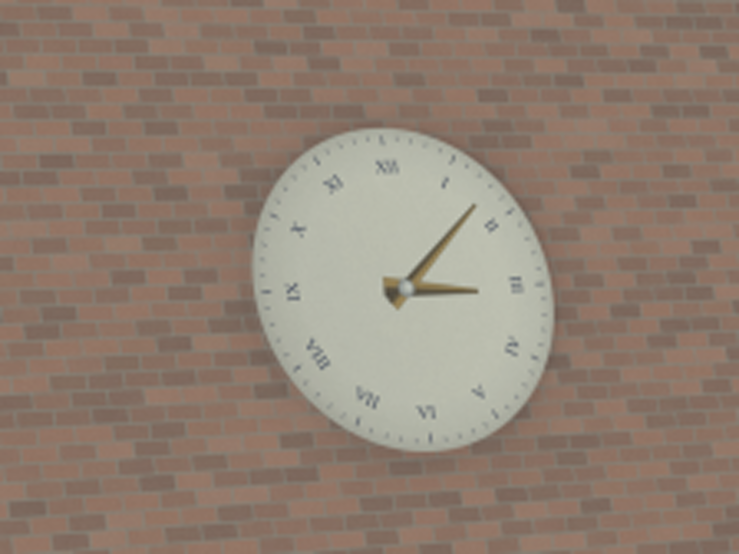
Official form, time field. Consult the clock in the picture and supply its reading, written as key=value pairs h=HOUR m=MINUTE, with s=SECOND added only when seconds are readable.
h=3 m=8
